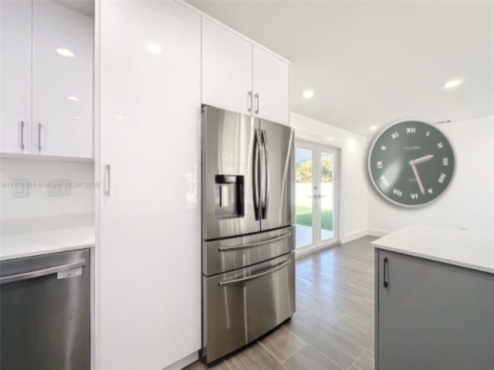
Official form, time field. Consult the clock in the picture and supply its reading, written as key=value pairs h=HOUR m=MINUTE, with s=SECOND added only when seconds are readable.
h=2 m=27
